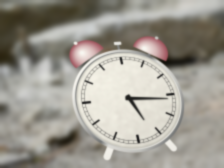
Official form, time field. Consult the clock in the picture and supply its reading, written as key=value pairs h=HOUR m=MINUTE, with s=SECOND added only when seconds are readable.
h=5 m=16
